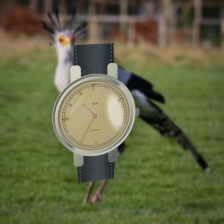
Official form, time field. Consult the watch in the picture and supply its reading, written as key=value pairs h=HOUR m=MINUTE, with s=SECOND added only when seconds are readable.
h=10 m=35
